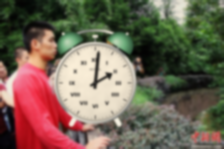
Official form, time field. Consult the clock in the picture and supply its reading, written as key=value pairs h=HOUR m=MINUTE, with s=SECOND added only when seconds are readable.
h=2 m=1
